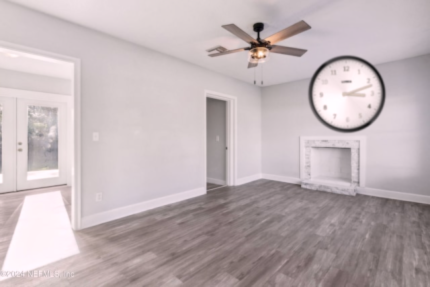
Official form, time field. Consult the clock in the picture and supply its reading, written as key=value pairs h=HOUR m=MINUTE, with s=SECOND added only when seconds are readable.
h=3 m=12
